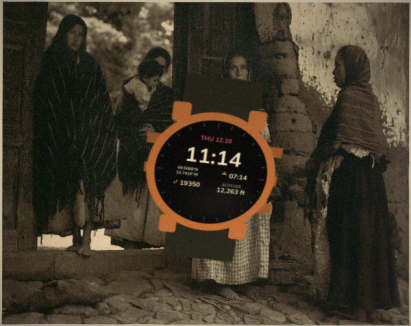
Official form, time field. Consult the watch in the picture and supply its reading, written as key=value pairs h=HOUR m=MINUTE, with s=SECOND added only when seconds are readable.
h=11 m=14
